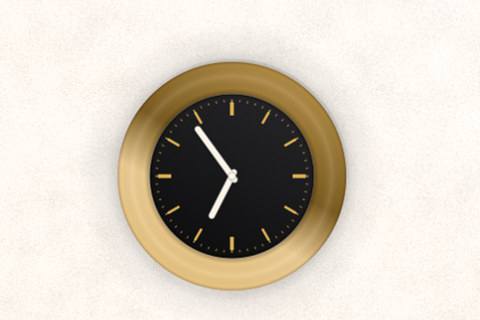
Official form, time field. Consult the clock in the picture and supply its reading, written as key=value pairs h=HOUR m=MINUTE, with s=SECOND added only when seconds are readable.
h=6 m=54
